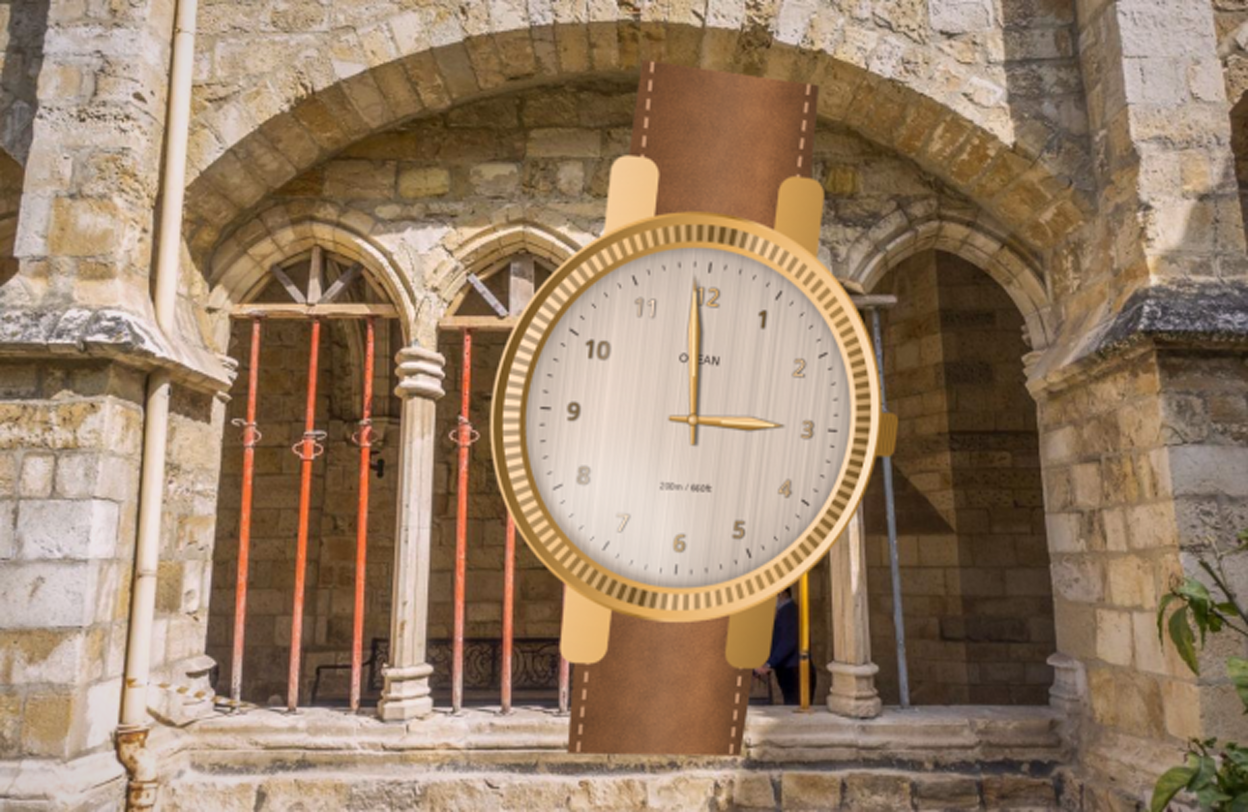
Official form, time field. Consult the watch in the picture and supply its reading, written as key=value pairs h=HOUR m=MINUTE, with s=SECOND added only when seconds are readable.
h=2 m=59
